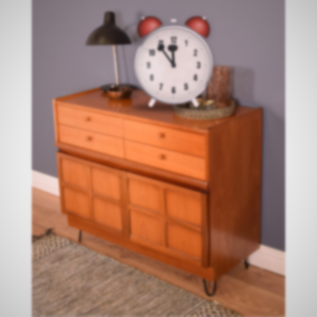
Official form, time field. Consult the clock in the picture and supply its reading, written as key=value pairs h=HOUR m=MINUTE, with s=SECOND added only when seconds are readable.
h=11 m=54
